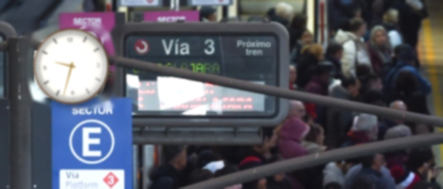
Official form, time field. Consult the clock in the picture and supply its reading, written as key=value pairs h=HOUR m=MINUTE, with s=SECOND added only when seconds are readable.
h=9 m=33
